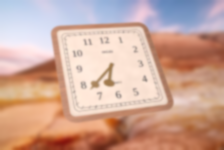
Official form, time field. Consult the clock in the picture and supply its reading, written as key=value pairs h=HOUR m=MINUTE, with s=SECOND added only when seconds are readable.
h=6 m=38
